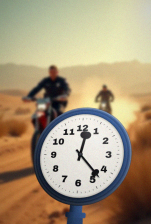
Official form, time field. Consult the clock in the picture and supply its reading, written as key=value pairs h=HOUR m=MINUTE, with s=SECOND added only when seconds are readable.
h=12 m=23
